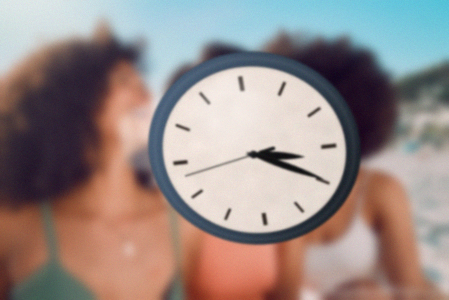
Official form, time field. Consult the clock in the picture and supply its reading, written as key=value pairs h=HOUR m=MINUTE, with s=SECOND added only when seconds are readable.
h=3 m=19 s=43
